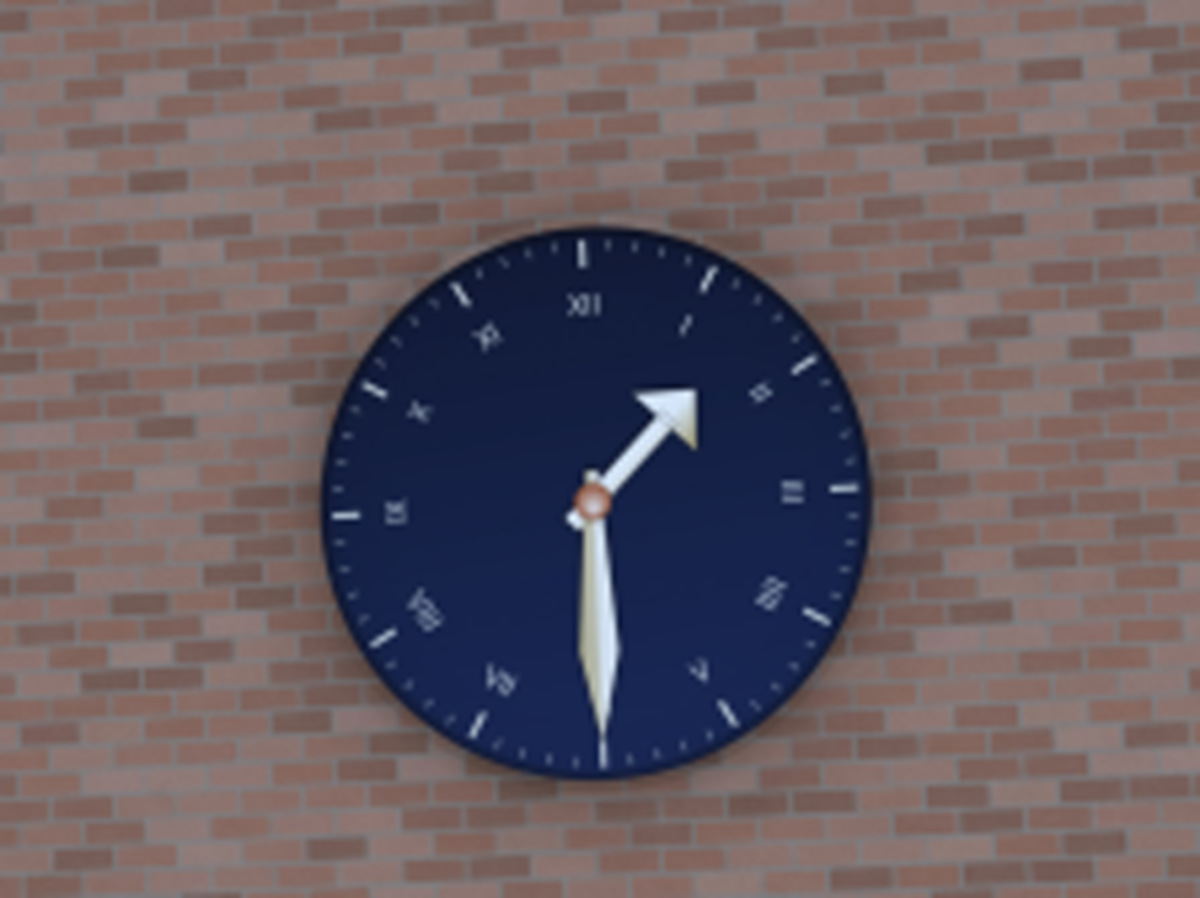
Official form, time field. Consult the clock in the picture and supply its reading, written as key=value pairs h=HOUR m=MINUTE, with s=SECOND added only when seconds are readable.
h=1 m=30
